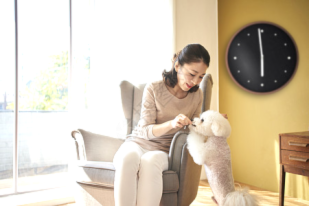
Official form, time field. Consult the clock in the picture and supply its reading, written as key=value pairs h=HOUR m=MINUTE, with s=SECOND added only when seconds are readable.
h=5 m=59
